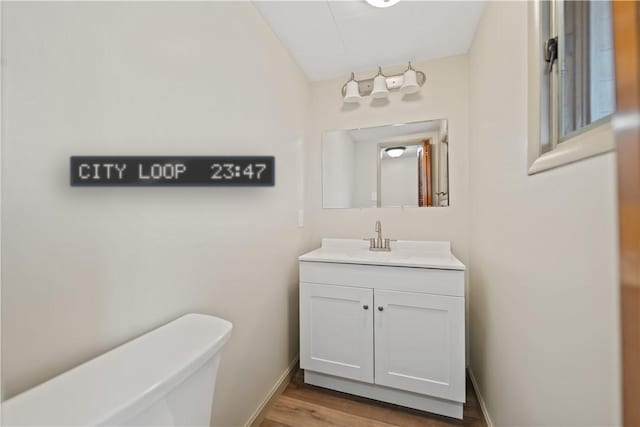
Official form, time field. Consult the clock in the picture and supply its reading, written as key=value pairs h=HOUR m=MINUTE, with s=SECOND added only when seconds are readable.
h=23 m=47
